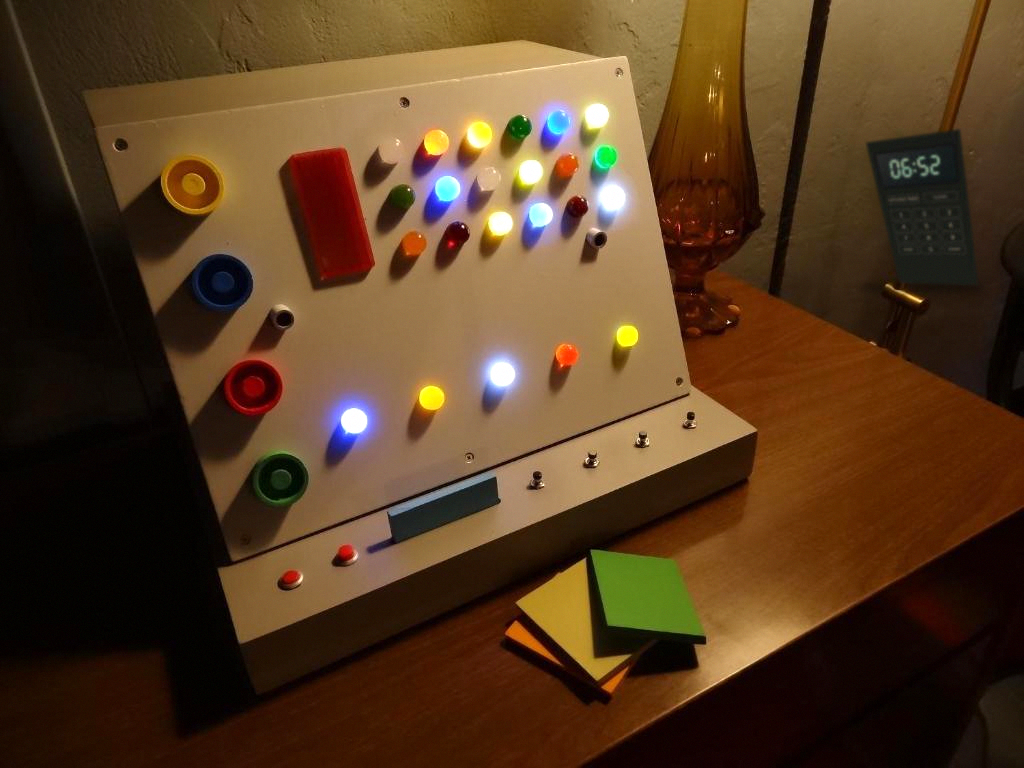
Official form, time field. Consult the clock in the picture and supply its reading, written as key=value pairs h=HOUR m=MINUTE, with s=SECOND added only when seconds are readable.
h=6 m=52
